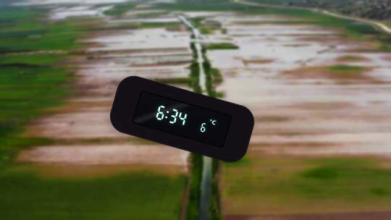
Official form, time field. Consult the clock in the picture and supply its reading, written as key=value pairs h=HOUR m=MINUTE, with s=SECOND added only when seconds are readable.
h=6 m=34
